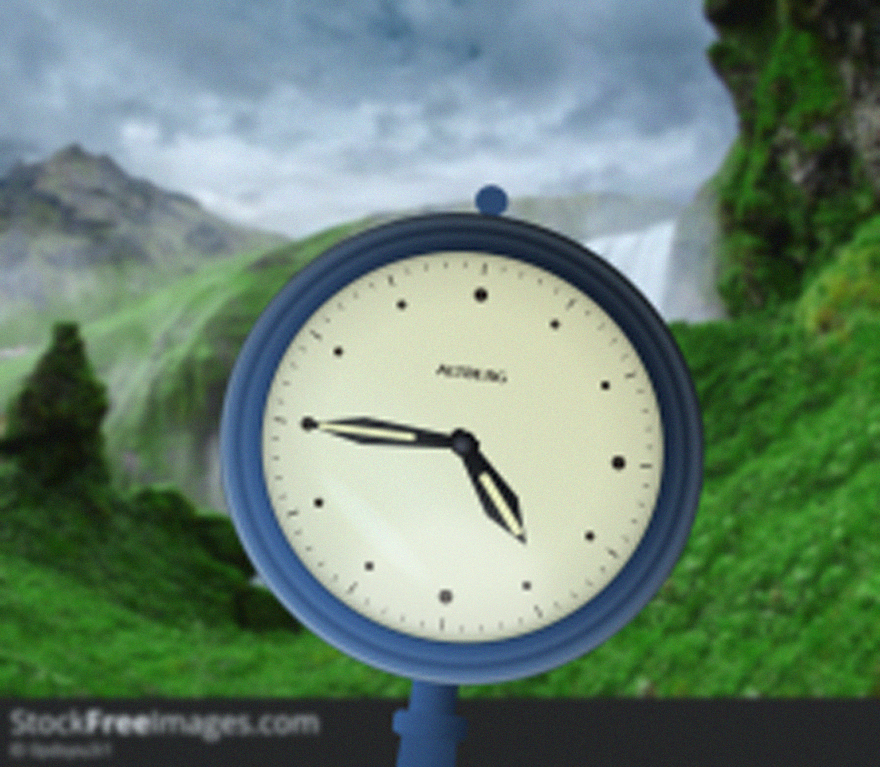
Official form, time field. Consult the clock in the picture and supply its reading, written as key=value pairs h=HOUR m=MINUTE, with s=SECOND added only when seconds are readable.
h=4 m=45
